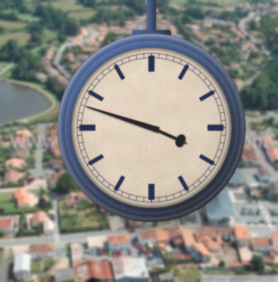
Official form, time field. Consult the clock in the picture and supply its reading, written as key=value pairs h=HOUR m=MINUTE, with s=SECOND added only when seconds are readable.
h=3 m=48
